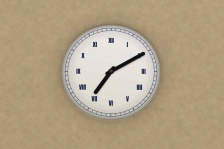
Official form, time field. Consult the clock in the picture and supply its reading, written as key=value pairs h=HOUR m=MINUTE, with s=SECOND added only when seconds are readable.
h=7 m=10
